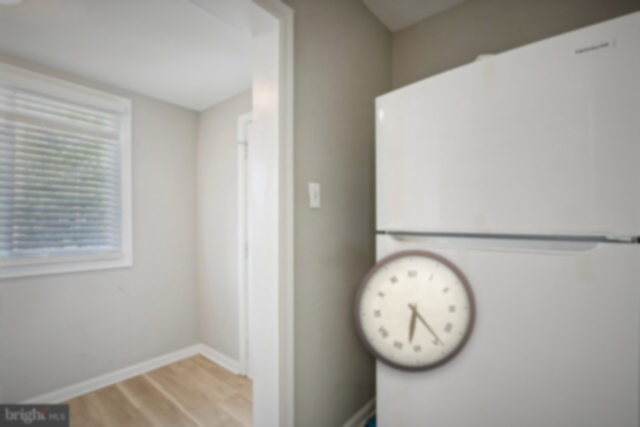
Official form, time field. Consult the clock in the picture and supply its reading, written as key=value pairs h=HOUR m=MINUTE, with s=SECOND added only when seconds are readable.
h=6 m=24
